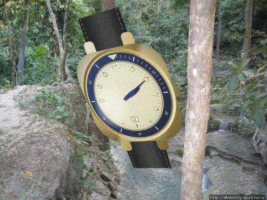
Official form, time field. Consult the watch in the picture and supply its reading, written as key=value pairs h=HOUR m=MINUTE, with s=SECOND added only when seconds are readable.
h=2 m=10
